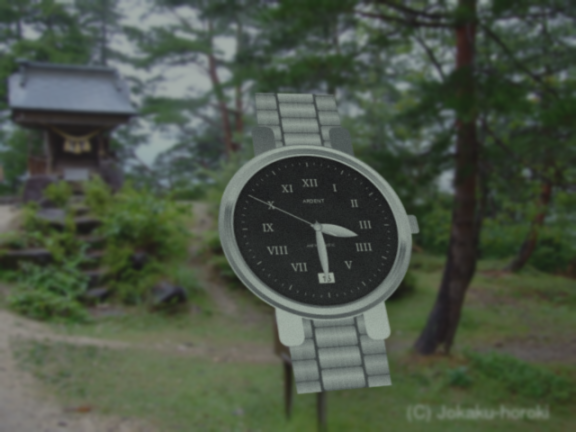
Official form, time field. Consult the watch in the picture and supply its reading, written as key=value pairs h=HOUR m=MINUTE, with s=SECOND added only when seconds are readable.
h=3 m=29 s=50
